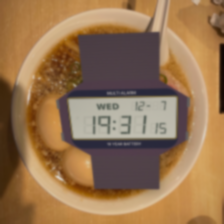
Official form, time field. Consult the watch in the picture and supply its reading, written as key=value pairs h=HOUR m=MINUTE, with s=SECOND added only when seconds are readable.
h=19 m=31 s=15
